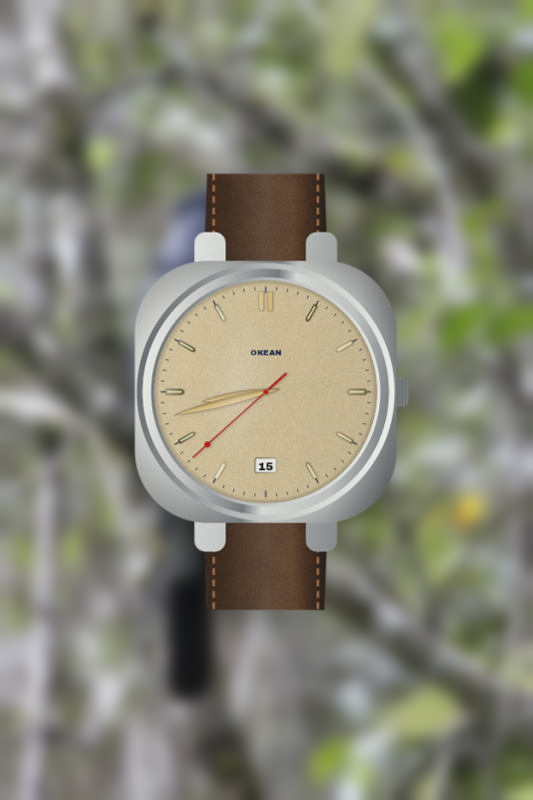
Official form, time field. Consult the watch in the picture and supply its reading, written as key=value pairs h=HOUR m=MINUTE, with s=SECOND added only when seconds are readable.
h=8 m=42 s=38
